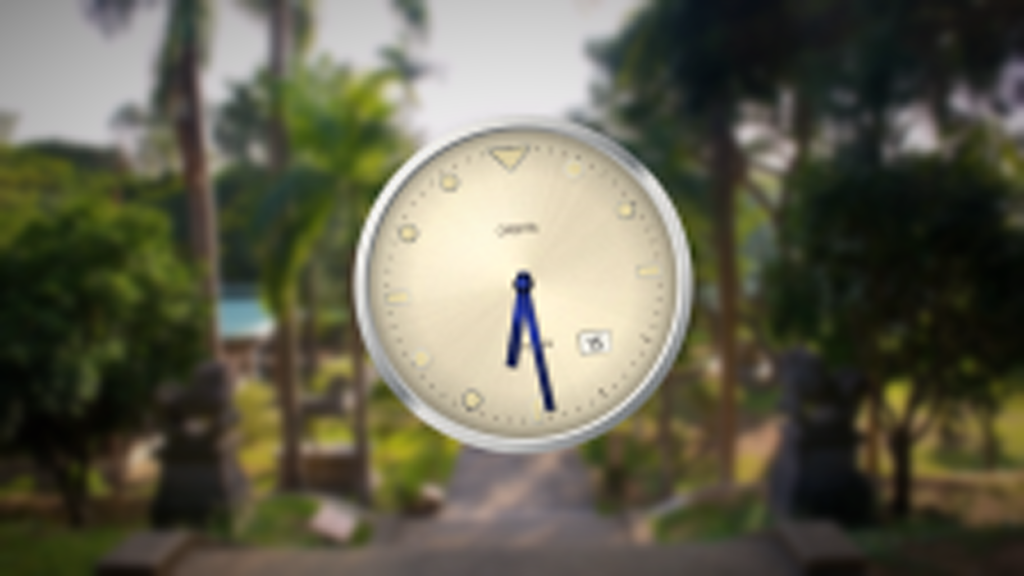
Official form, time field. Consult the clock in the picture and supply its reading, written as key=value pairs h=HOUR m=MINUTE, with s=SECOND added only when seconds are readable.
h=6 m=29
